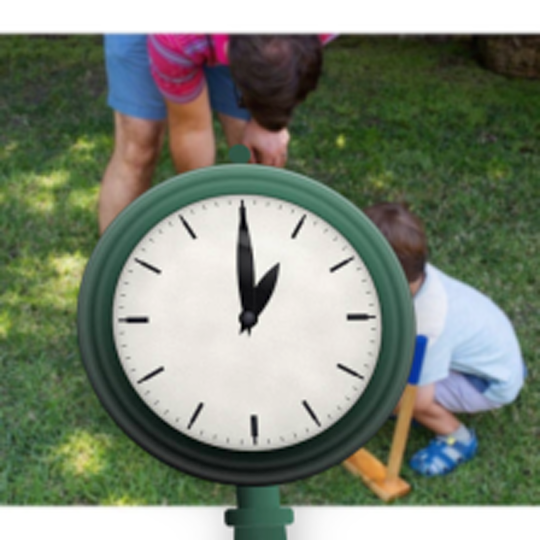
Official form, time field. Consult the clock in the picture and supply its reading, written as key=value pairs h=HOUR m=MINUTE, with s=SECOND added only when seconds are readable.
h=1 m=0
